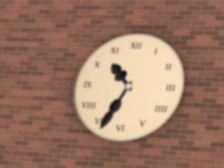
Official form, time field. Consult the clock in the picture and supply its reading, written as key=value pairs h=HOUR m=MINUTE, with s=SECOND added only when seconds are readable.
h=10 m=34
